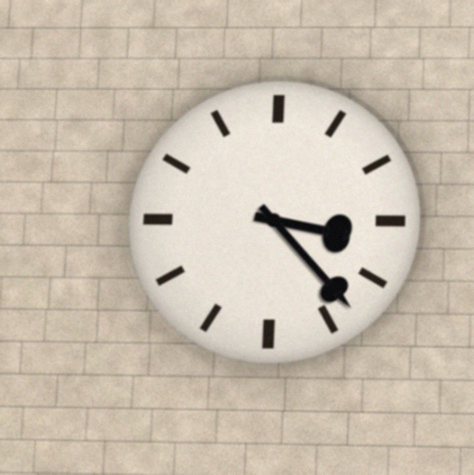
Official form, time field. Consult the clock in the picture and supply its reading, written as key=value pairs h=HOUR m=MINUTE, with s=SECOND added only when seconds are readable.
h=3 m=23
